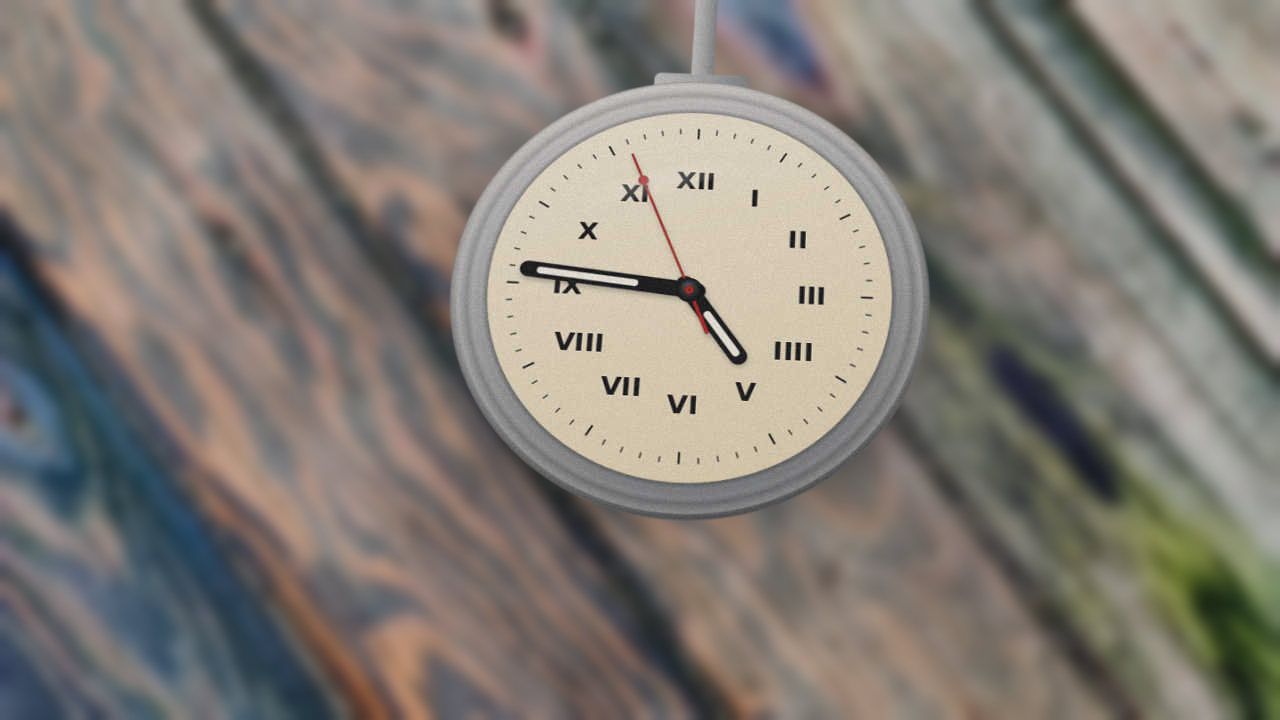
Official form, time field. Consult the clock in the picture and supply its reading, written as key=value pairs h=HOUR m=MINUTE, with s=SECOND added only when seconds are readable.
h=4 m=45 s=56
